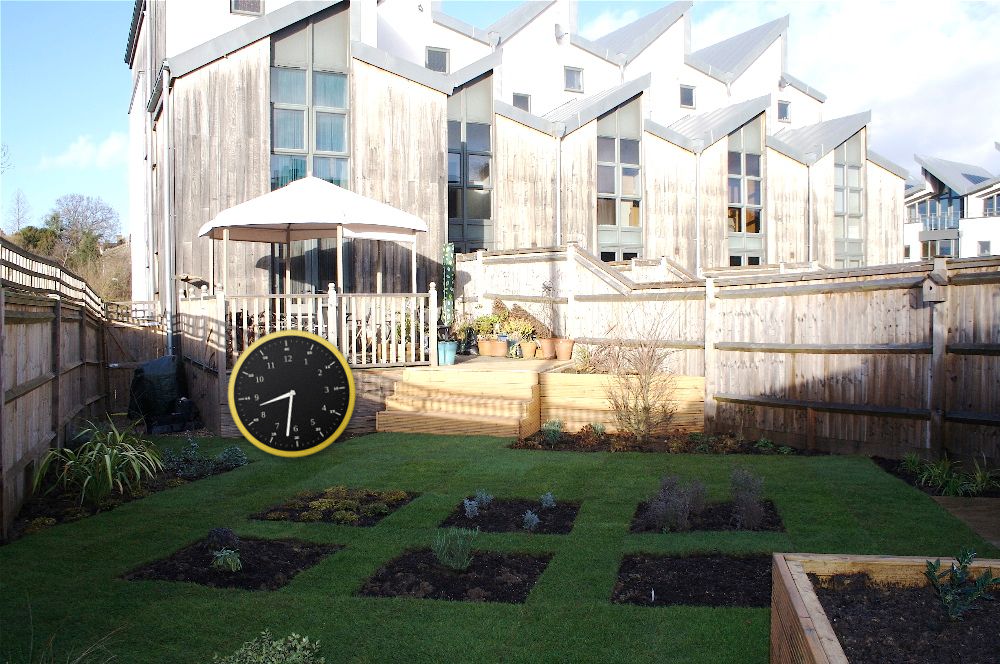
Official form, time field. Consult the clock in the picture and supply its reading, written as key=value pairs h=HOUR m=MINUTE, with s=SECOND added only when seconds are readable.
h=8 m=32
